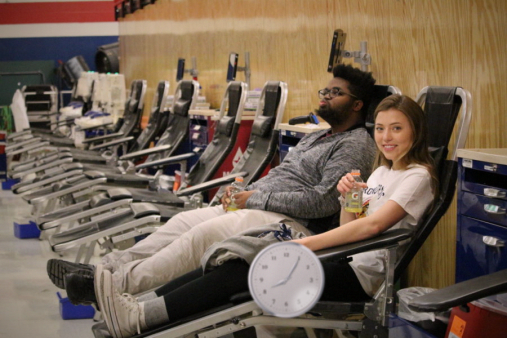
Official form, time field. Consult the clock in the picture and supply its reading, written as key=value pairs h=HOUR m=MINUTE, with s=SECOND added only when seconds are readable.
h=8 m=5
